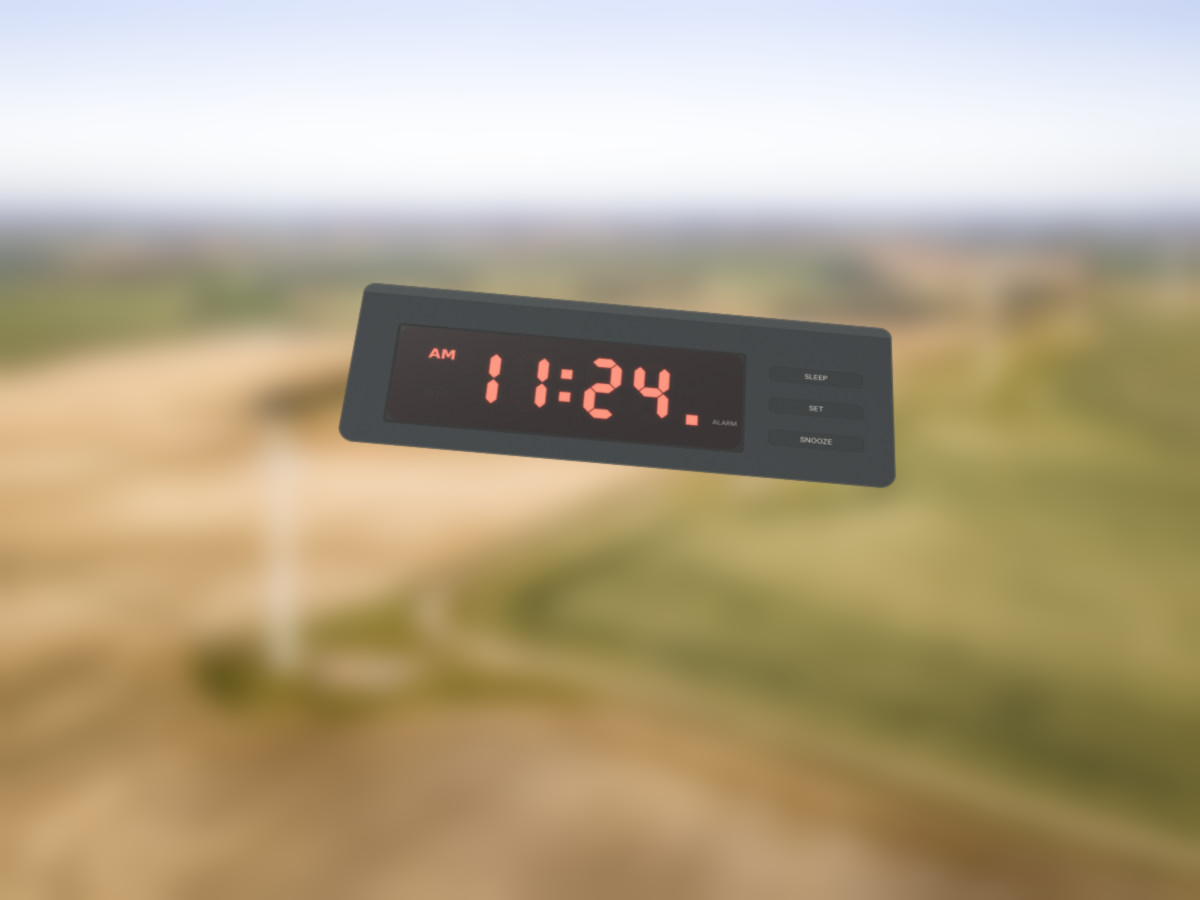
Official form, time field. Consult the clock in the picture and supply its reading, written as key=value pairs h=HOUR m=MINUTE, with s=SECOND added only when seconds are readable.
h=11 m=24
